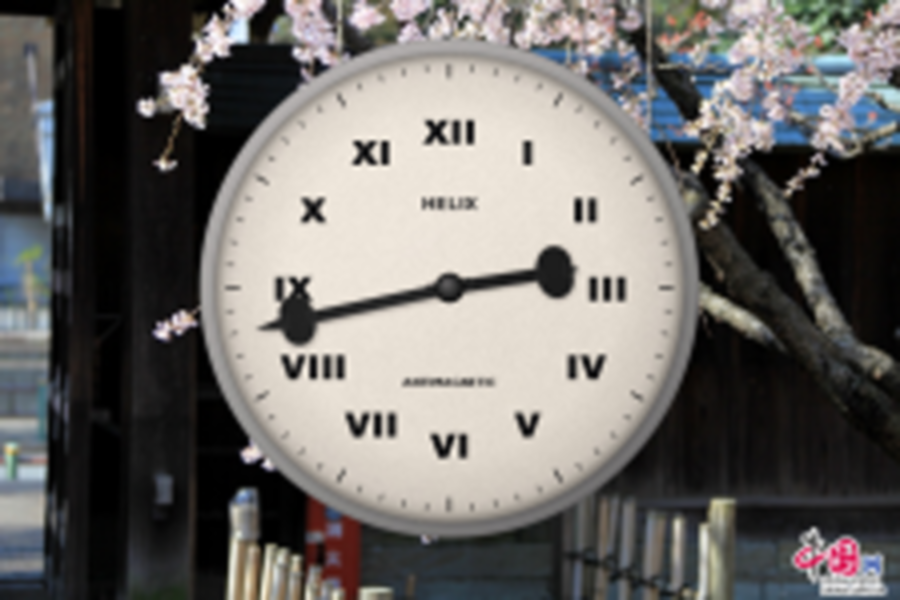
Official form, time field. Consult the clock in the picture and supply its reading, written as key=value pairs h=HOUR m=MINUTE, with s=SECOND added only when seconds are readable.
h=2 m=43
